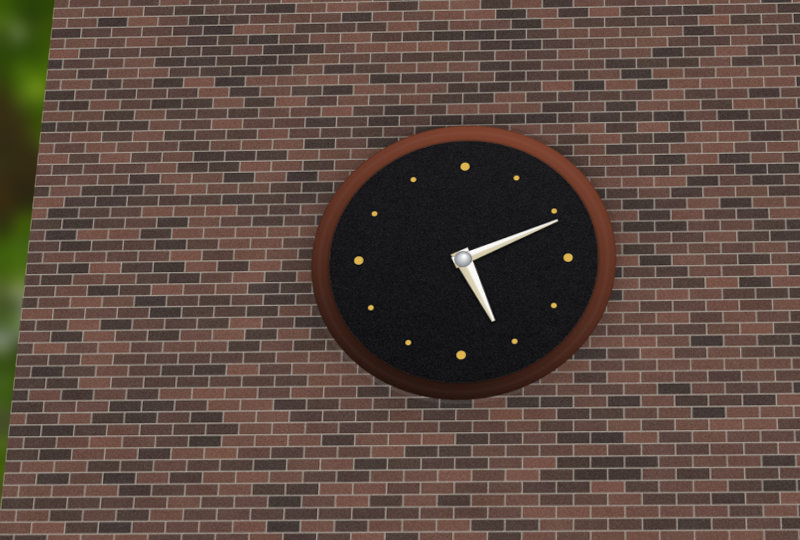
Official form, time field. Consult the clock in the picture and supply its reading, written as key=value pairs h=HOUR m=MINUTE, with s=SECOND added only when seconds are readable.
h=5 m=11
